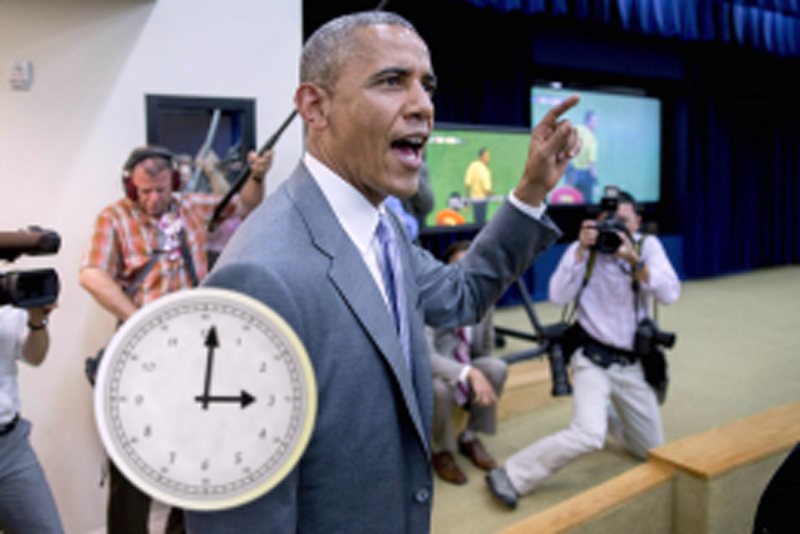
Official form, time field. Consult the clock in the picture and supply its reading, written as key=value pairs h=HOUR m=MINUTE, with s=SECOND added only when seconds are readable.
h=3 m=1
